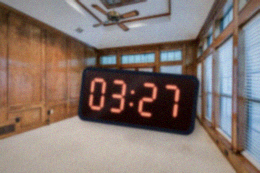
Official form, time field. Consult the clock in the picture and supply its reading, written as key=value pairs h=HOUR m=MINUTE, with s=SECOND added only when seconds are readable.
h=3 m=27
